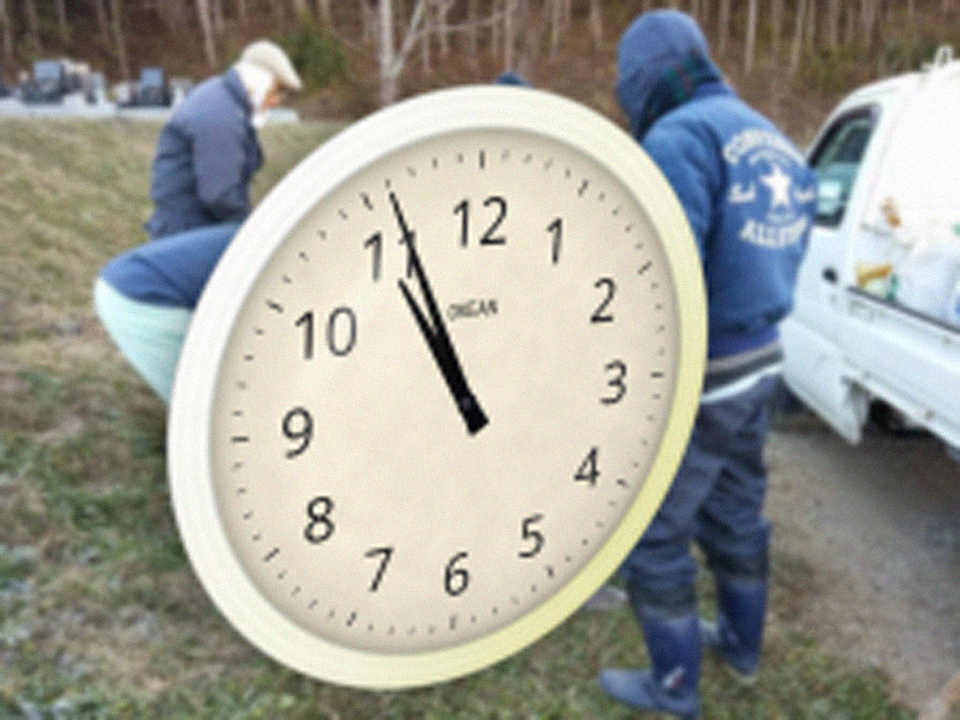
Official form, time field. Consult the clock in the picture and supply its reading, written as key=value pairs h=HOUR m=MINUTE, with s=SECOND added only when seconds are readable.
h=10 m=56
